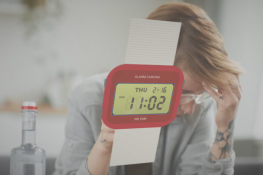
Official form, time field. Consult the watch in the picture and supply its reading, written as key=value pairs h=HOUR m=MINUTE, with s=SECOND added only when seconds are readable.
h=11 m=2
